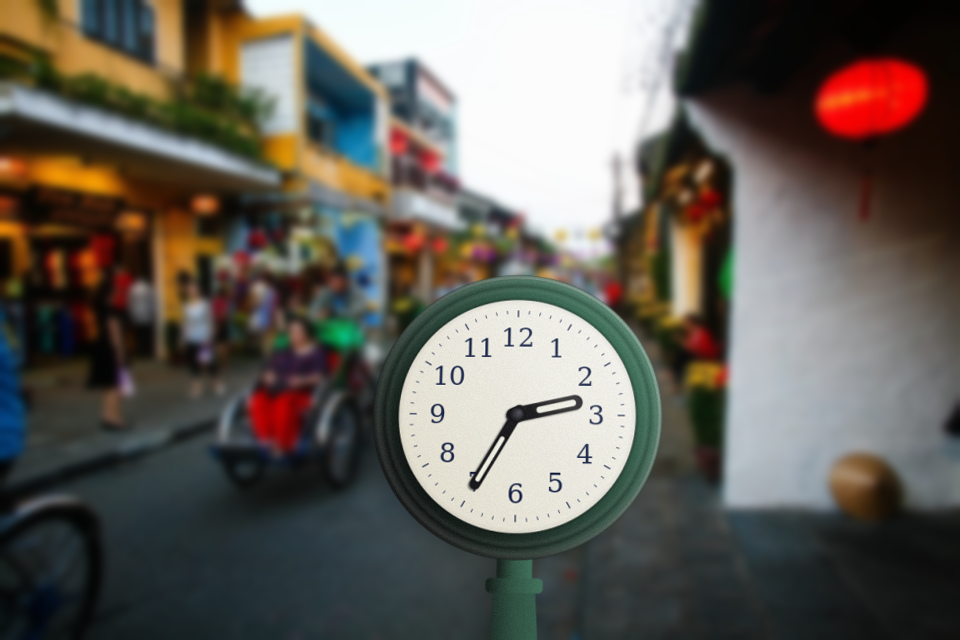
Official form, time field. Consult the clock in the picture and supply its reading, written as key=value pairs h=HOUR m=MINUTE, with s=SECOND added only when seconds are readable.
h=2 m=35
